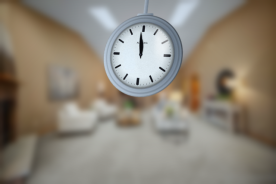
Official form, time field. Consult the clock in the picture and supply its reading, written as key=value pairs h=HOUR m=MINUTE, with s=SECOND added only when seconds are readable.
h=11 m=59
